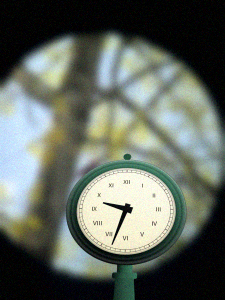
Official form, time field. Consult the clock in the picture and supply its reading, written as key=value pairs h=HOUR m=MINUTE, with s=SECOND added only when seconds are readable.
h=9 m=33
